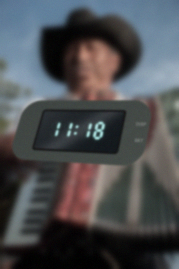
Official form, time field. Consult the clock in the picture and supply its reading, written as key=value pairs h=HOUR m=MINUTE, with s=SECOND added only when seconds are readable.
h=11 m=18
